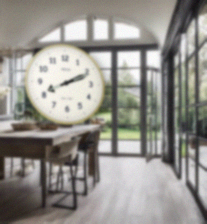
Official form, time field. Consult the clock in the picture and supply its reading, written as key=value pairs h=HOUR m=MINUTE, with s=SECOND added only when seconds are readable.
h=8 m=11
